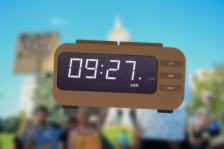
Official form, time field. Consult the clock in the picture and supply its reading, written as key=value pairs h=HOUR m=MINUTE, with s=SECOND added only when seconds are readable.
h=9 m=27
